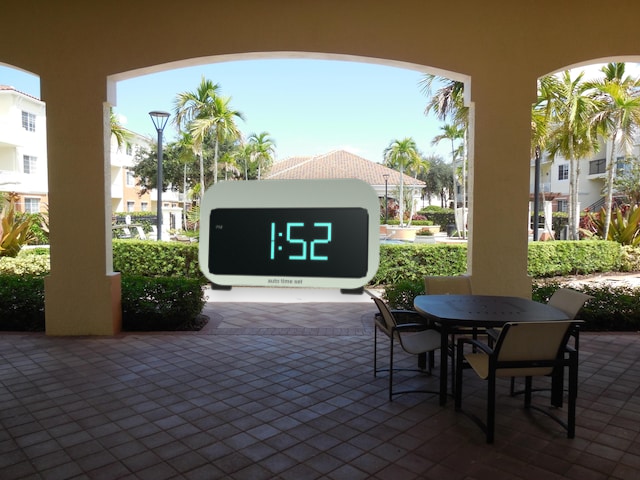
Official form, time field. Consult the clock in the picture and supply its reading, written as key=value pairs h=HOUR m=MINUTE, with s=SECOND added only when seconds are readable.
h=1 m=52
